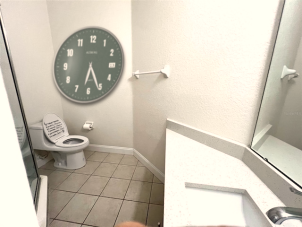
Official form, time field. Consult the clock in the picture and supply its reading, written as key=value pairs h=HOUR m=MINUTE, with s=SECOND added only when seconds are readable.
h=6 m=26
